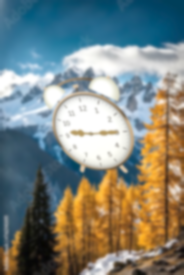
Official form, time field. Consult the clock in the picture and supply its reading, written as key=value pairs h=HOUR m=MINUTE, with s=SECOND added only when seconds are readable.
h=9 m=15
